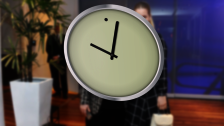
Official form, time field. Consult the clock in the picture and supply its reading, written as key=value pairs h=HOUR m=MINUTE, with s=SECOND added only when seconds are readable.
h=10 m=3
